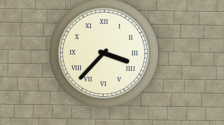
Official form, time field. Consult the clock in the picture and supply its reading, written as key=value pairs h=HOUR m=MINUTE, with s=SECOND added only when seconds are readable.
h=3 m=37
